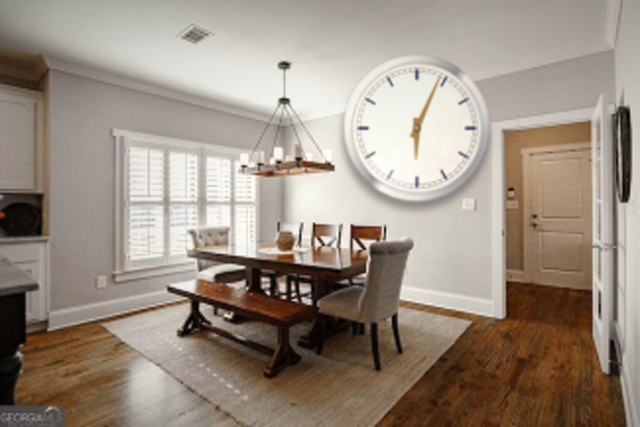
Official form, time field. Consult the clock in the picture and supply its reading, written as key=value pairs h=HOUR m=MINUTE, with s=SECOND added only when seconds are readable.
h=6 m=4
